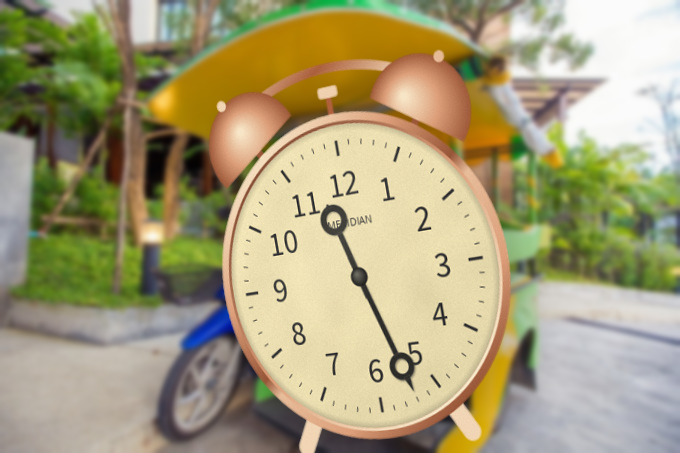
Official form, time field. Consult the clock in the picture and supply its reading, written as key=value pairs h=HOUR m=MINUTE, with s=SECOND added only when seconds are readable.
h=11 m=27
